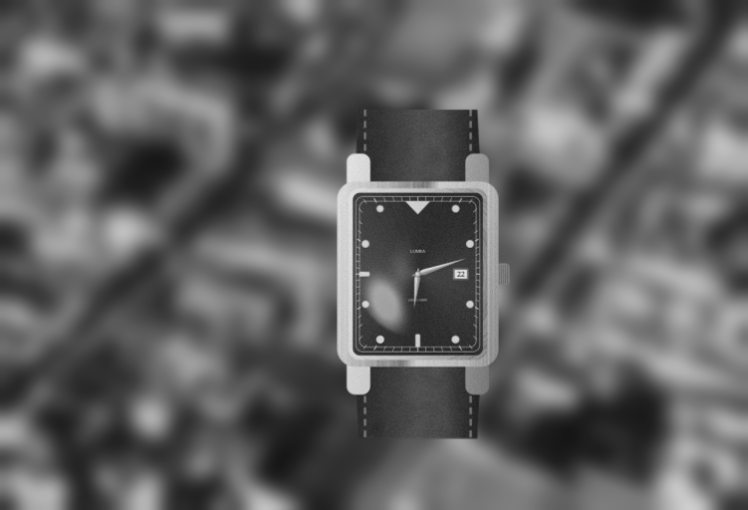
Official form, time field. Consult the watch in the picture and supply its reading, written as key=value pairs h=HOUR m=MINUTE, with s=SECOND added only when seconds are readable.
h=6 m=12
